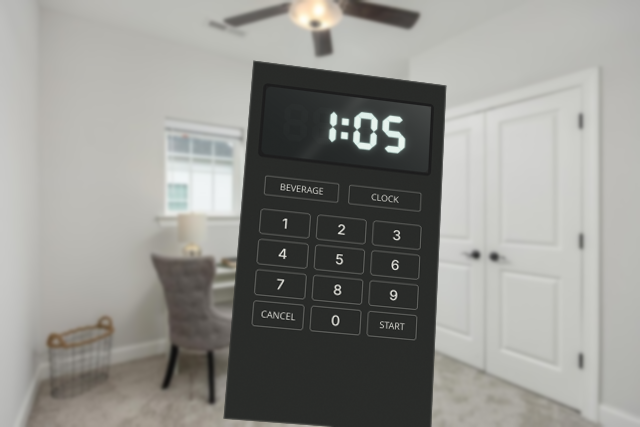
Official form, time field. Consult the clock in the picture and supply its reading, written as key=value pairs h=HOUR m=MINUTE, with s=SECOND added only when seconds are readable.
h=1 m=5
